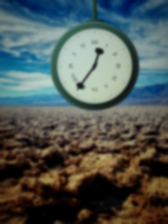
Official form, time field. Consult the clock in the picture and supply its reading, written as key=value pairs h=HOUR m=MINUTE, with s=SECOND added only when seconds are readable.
h=12 m=36
